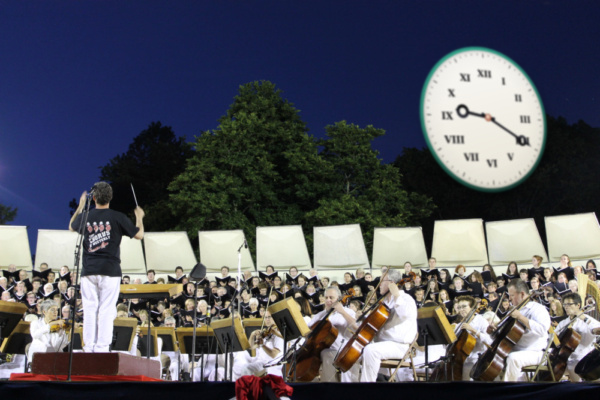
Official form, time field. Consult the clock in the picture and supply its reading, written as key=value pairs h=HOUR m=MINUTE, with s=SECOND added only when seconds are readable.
h=9 m=20
